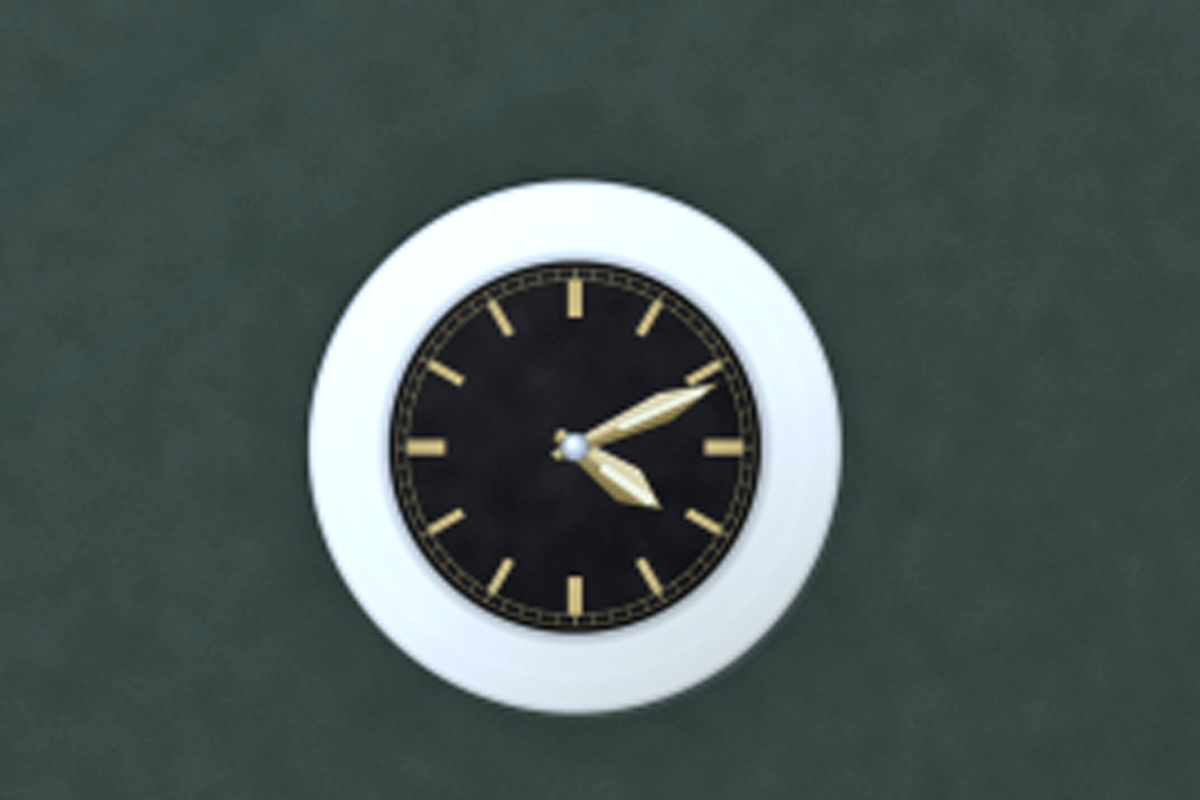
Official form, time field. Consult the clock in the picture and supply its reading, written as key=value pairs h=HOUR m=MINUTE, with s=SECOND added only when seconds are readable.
h=4 m=11
